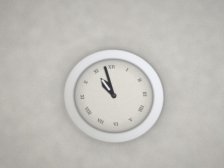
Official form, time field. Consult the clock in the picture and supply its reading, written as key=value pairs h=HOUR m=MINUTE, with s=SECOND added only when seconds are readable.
h=10 m=58
